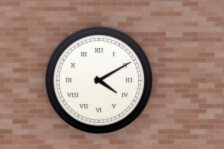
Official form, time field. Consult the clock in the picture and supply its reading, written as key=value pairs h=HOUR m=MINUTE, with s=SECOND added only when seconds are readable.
h=4 m=10
